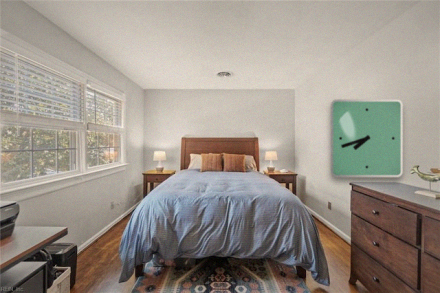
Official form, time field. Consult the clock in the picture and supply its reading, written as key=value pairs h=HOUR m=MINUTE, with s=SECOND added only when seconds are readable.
h=7 m=42
